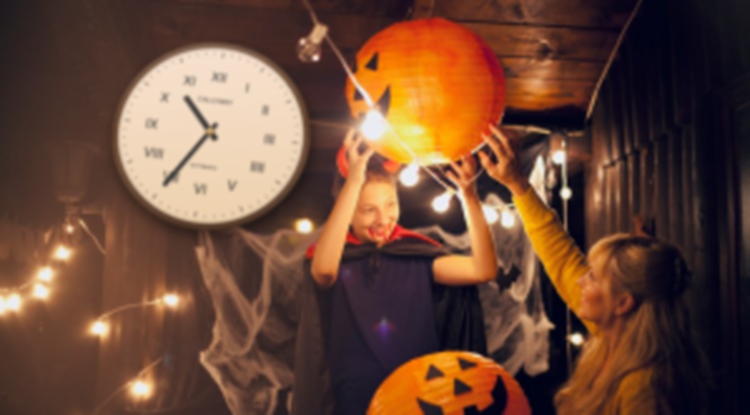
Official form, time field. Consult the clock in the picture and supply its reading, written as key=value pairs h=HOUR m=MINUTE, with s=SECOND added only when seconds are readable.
h=10 m=35
